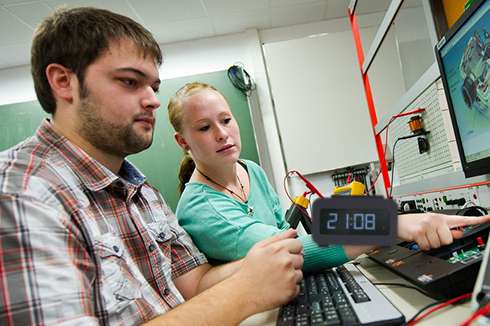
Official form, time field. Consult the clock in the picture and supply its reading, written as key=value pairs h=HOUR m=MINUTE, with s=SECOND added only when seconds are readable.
h=21 m=8
